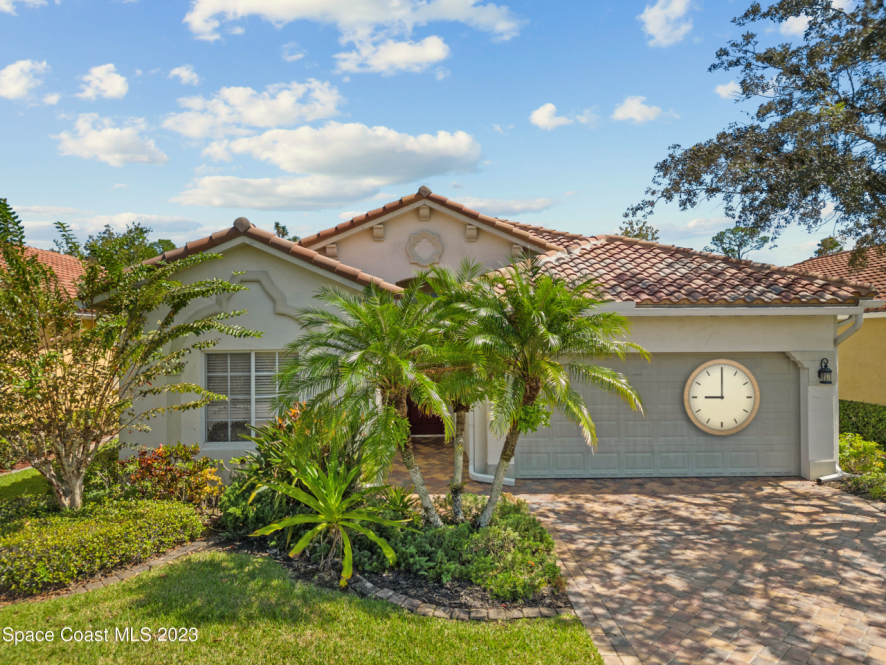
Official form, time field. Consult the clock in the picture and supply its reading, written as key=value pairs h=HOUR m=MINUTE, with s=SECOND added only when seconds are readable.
h=9 m=0
